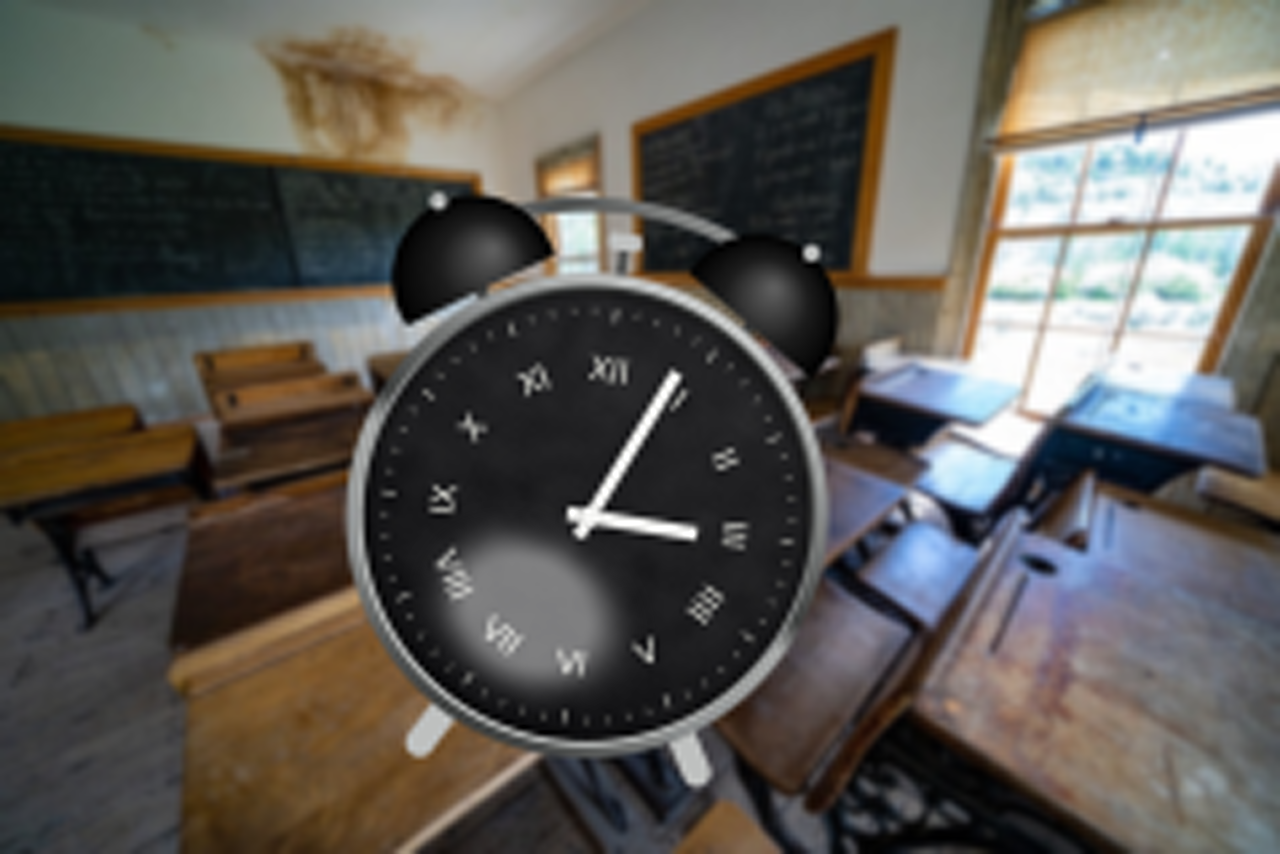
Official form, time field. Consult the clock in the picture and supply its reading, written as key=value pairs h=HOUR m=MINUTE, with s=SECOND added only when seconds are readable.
h=3 m=4
